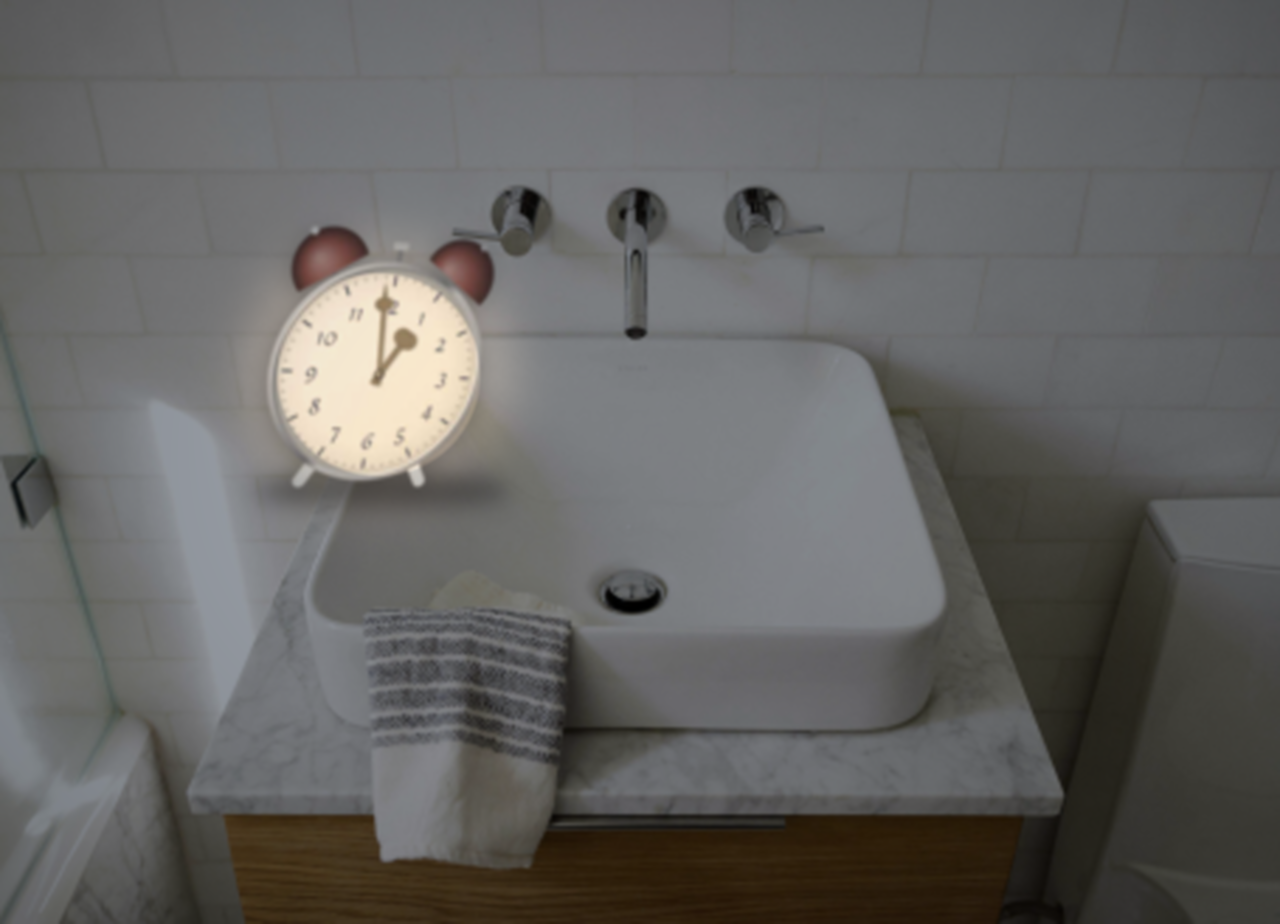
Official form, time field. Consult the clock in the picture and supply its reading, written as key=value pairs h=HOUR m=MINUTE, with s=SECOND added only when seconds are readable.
h=12 m=59
